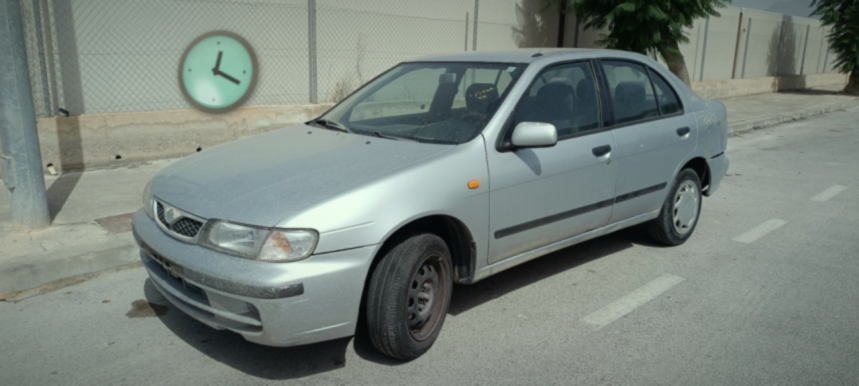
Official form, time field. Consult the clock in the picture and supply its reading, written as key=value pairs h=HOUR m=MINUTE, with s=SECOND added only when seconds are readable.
h=12 m=19
